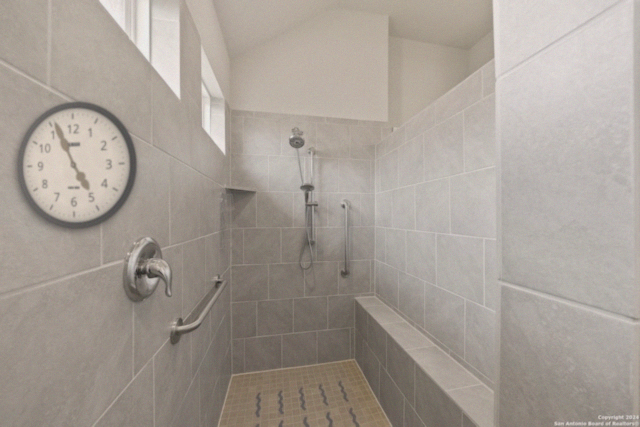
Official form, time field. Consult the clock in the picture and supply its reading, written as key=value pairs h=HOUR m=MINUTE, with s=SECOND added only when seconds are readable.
h=4 m=56
